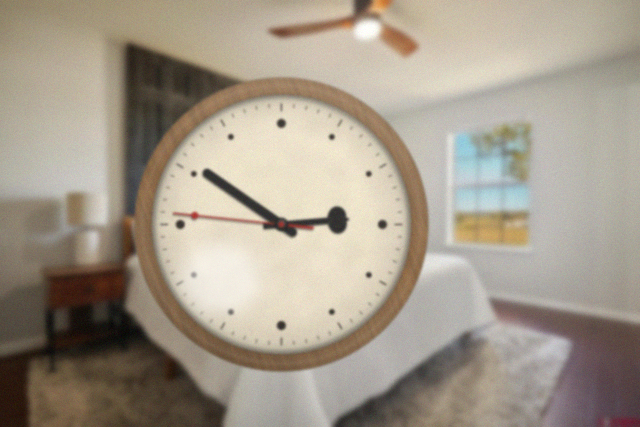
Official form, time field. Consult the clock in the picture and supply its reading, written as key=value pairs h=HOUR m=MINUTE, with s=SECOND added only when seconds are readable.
h=2 m=50 s=46
